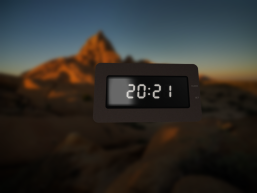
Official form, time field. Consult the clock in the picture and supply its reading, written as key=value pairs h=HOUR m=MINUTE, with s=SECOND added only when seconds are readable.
h=20 m=21
